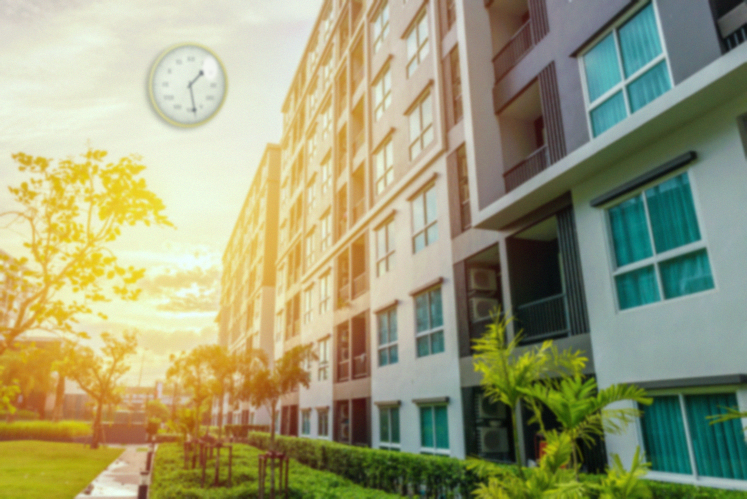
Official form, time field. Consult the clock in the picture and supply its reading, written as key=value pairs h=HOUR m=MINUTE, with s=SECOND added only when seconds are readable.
h=1 m=28
